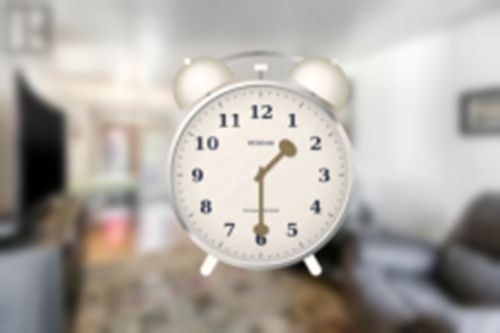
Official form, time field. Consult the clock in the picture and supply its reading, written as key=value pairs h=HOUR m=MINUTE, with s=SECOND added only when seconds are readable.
h=1 m=30
